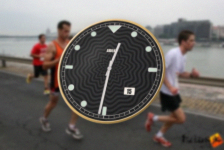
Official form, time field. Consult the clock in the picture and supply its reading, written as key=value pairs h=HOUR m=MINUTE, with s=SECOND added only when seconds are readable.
h=12 m=31
